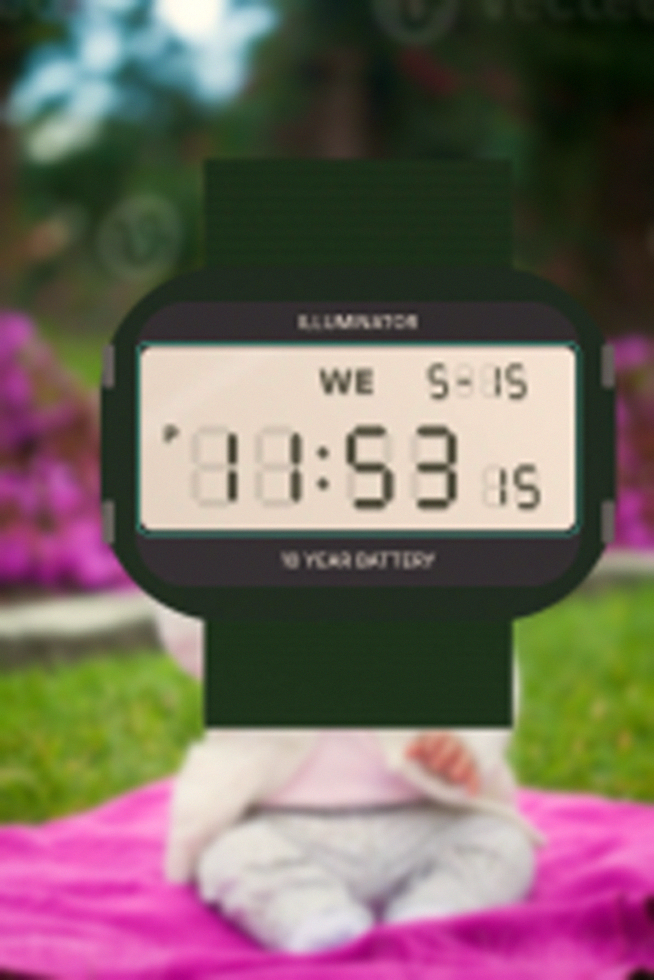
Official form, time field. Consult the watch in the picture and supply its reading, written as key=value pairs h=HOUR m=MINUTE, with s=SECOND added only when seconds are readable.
h=11 m=53 s=15
